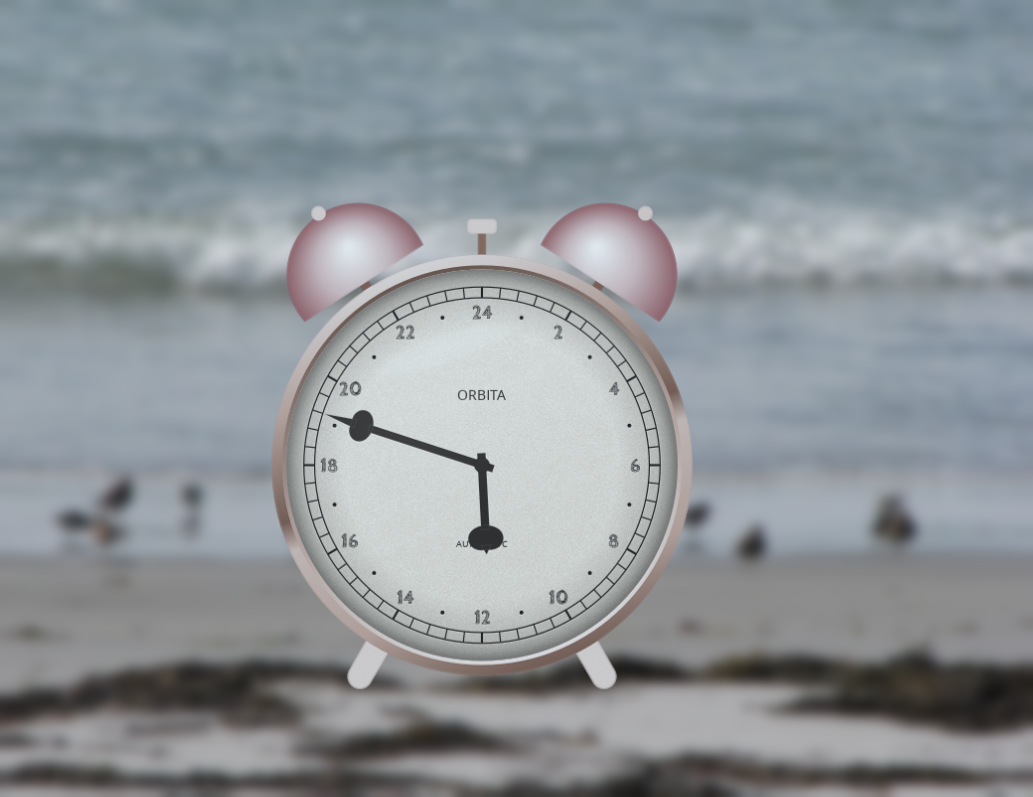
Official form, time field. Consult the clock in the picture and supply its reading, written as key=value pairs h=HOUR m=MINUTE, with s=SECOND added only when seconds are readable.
h=11 m=48
